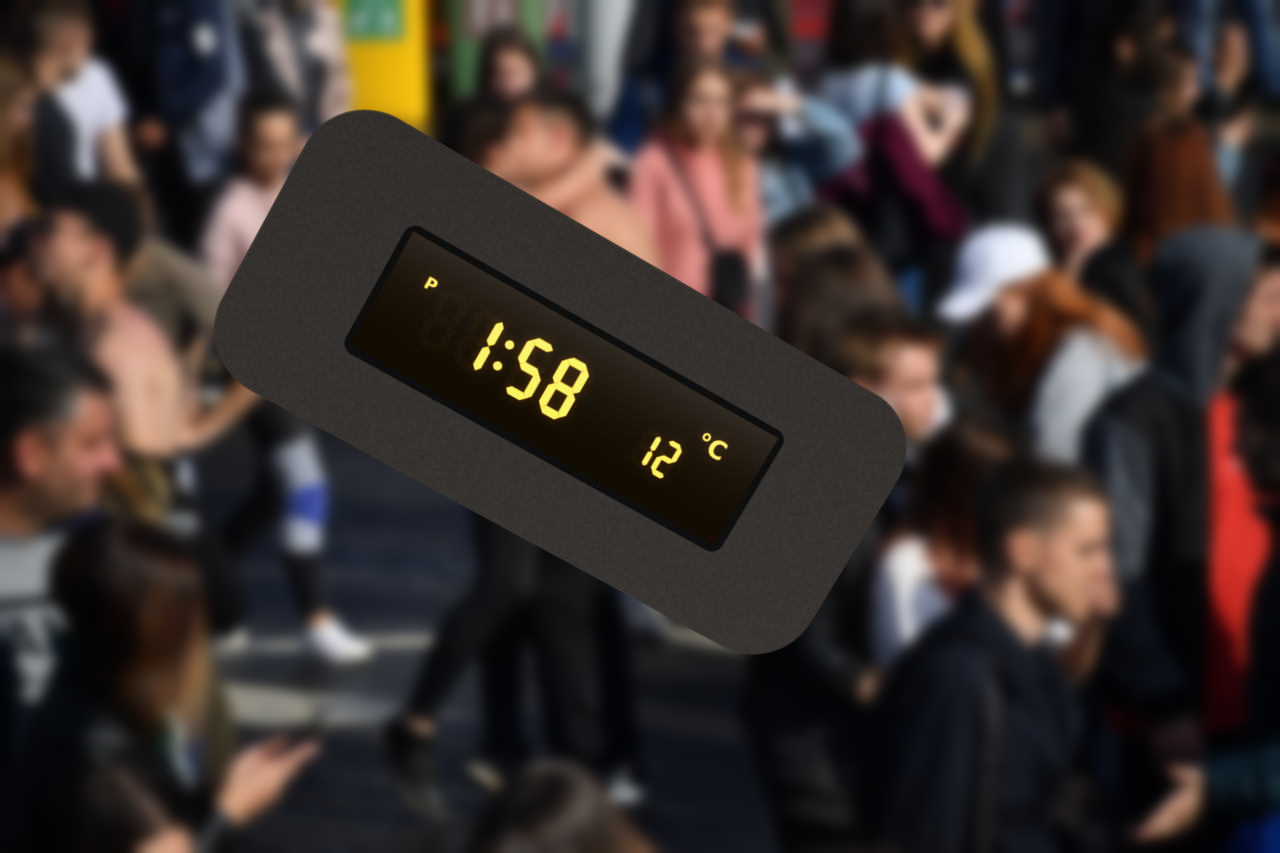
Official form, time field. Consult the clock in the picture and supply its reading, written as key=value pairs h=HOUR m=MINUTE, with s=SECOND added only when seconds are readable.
h=1 m=58
